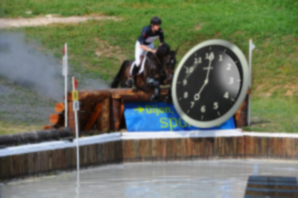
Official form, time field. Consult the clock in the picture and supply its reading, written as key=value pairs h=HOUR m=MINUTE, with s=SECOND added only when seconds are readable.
h=7 m=1
